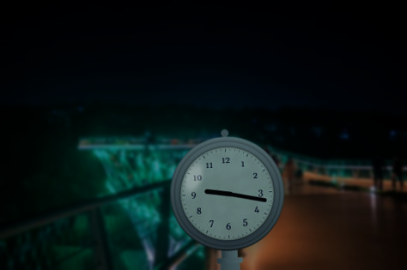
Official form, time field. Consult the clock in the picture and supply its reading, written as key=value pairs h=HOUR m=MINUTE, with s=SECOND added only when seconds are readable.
h=9 m=17
